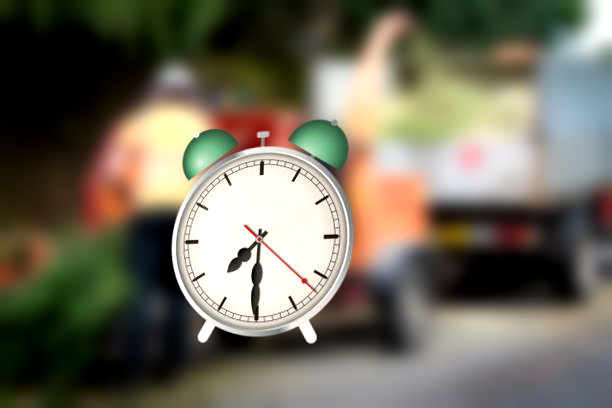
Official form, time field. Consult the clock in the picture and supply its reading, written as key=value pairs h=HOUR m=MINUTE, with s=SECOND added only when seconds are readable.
h=7 m=30 s=22
